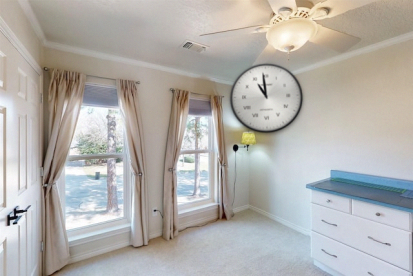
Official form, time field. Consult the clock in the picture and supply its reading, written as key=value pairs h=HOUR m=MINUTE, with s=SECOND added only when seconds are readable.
h=10 m=59
